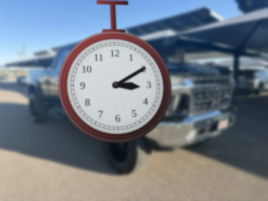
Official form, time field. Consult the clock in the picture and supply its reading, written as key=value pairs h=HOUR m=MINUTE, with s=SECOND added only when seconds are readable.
h=3 m=10
